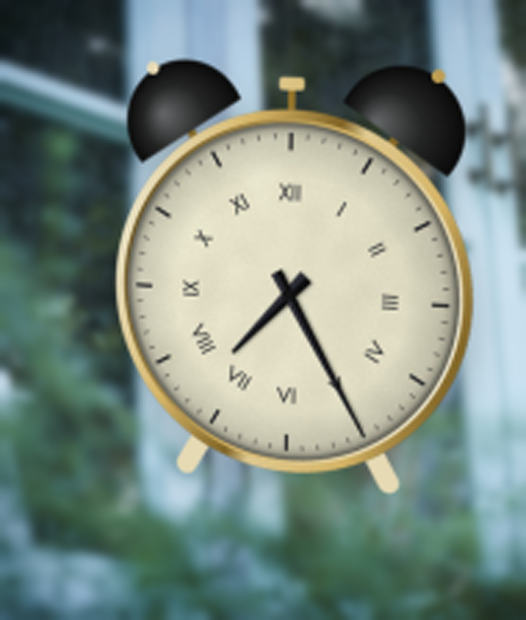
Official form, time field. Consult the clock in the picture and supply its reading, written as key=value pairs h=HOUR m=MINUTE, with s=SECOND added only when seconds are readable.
h=7 m=25
